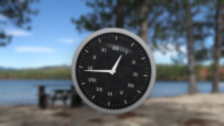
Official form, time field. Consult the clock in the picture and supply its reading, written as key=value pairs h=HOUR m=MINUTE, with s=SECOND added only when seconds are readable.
h=12 m=44
